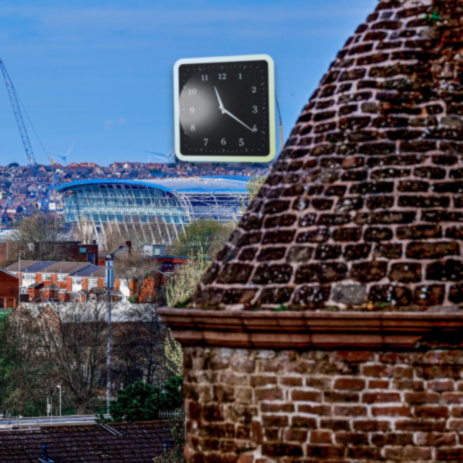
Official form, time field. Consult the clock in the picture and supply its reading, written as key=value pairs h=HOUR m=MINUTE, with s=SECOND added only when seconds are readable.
h=11 m=21
